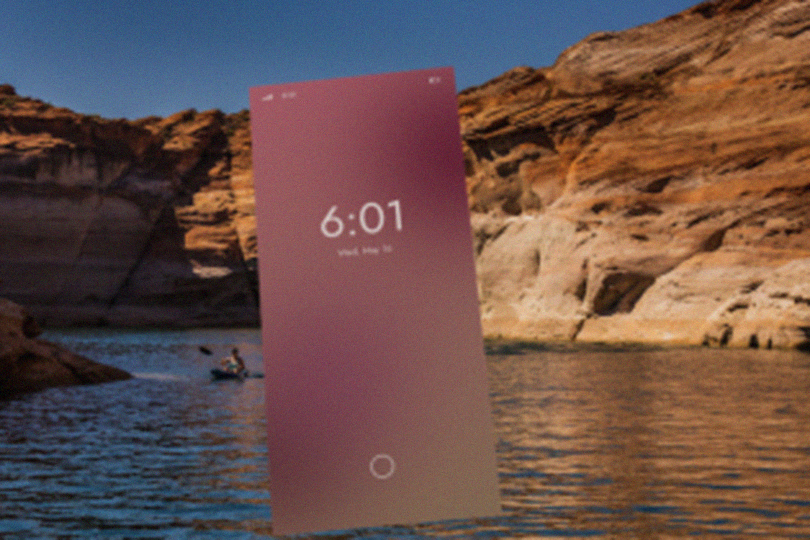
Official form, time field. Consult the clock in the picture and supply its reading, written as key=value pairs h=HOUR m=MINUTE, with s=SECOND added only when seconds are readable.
h=6 m=1
